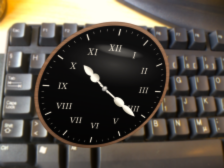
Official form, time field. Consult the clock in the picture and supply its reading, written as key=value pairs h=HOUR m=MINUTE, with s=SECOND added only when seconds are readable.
h=10 m=21
